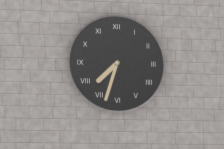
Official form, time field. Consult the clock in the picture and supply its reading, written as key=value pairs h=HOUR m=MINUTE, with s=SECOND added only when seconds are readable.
h=7 m=33
